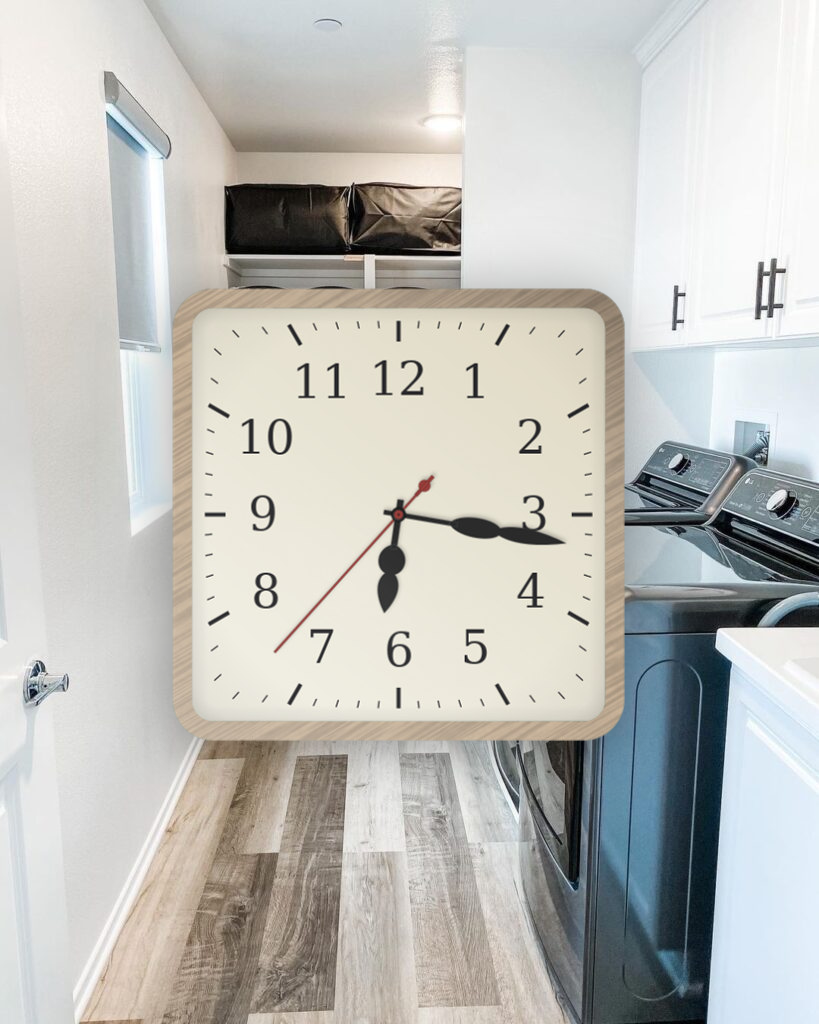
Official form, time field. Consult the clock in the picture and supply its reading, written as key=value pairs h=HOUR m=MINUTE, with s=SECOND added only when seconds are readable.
h=6 m=16 s=37
